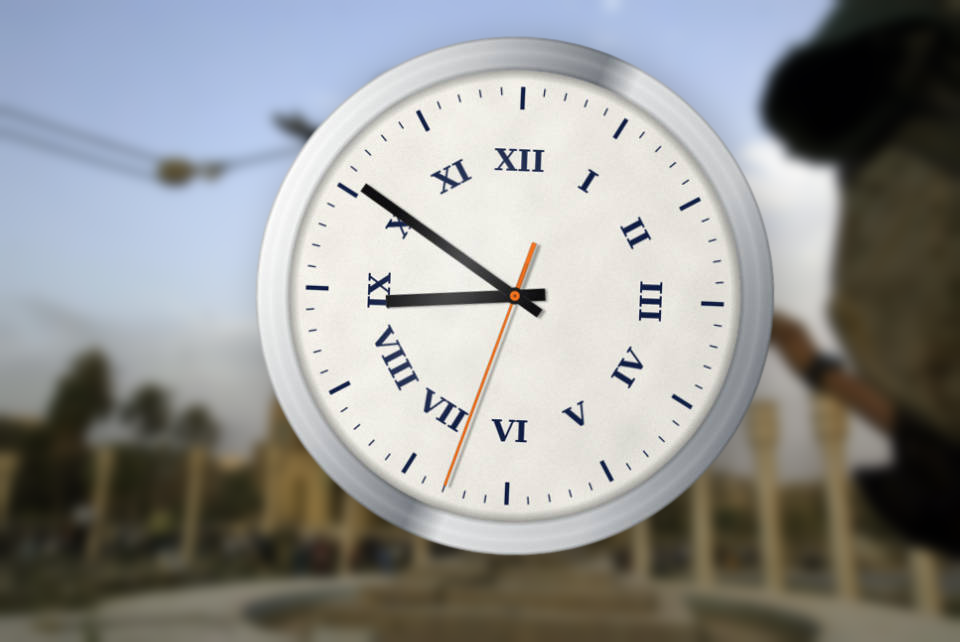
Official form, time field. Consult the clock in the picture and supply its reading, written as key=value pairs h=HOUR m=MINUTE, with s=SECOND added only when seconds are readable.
h=8 m=50 s=33
